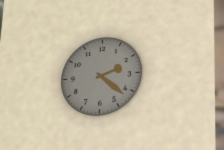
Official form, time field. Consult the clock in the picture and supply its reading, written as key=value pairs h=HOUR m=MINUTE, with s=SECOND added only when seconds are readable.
h=2 m=22
